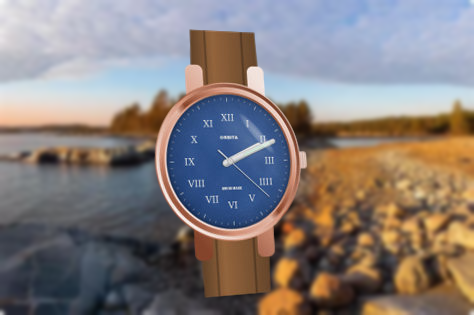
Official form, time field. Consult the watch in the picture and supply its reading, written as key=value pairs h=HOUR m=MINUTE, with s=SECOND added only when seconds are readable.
h=2 m=11 s=22
